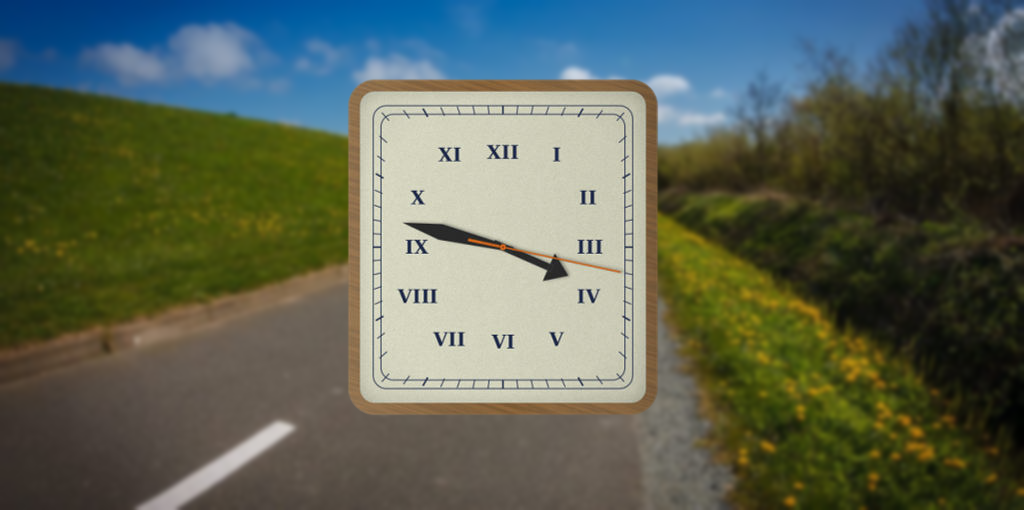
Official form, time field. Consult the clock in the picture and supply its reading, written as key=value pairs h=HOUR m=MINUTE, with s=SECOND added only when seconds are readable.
h=3 m=47 s=17
